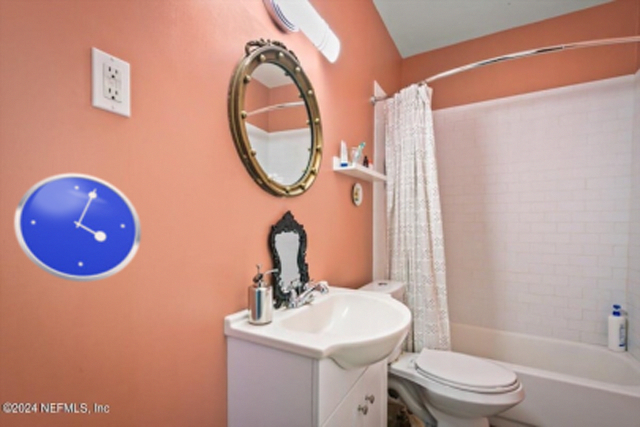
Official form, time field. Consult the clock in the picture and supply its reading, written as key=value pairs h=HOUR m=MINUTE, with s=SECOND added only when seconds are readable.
h=4 m=4
